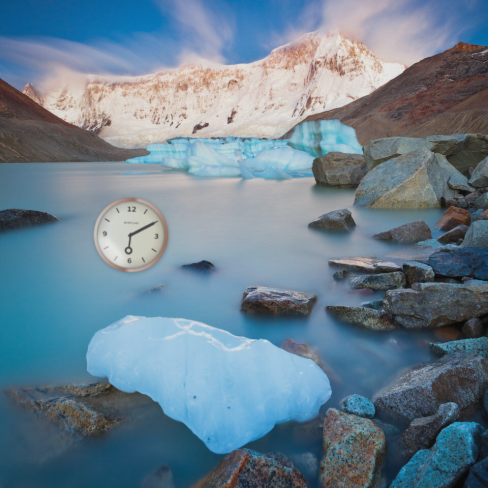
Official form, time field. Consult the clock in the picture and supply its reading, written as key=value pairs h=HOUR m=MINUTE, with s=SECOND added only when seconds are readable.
h=6 m=10
